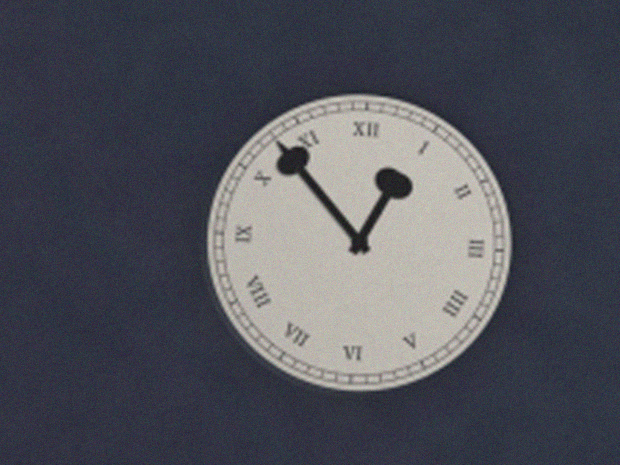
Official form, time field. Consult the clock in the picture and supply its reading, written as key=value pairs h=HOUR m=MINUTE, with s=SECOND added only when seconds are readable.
h=12 m=53
